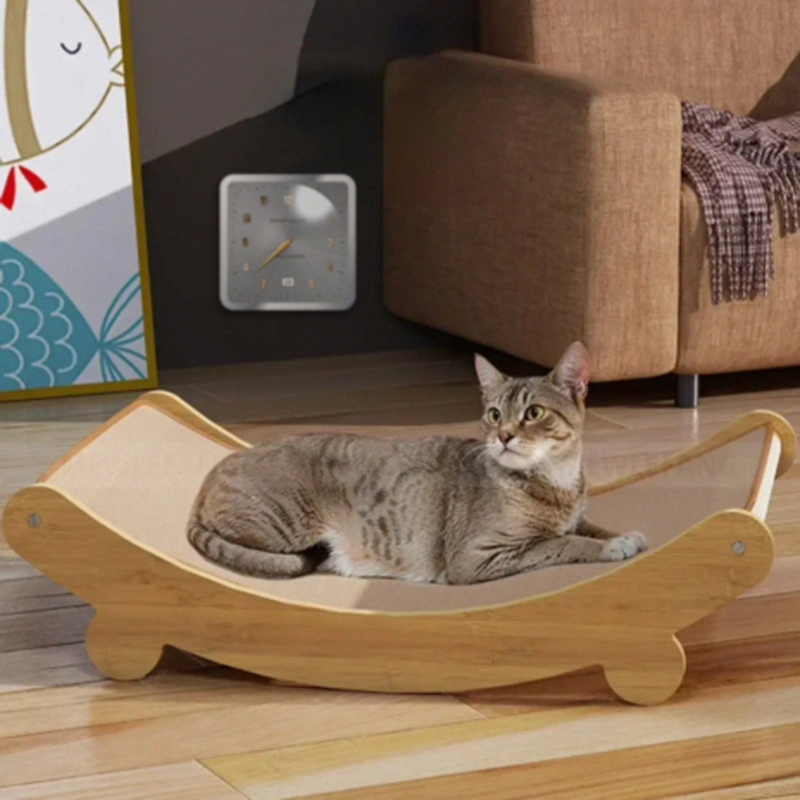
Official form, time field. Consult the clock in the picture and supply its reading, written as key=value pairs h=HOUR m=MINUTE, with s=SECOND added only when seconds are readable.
h=7 m=38
